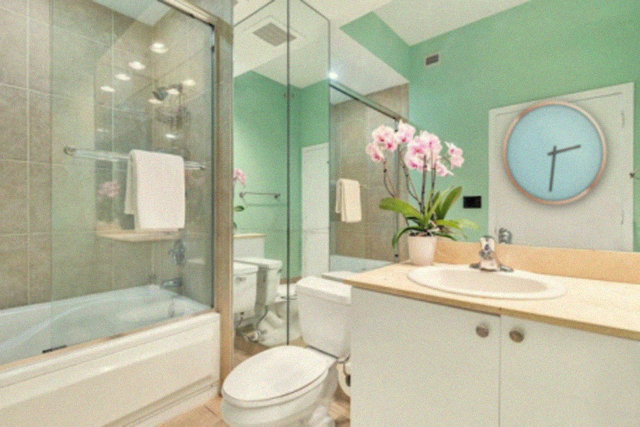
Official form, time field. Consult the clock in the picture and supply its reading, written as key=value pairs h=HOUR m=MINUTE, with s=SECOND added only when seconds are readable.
h=2 m=31
